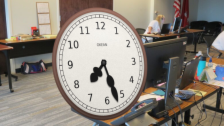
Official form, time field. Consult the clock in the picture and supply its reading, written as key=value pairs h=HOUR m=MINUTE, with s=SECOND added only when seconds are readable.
h=7 m=27
